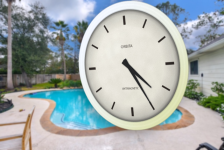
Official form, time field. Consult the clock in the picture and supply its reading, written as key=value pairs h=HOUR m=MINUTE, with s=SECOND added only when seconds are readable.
h=4 m=25
